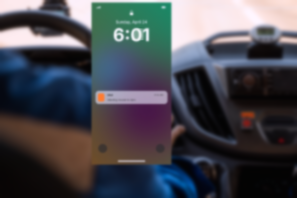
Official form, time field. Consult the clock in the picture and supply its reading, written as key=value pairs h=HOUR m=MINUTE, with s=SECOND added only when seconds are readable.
h=6 m=1
